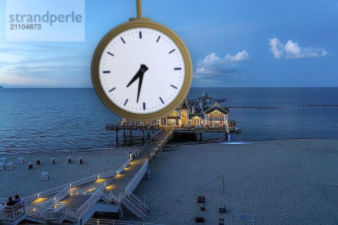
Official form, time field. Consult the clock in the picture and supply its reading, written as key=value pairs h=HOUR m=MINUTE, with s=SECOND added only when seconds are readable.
h=7 m=32
